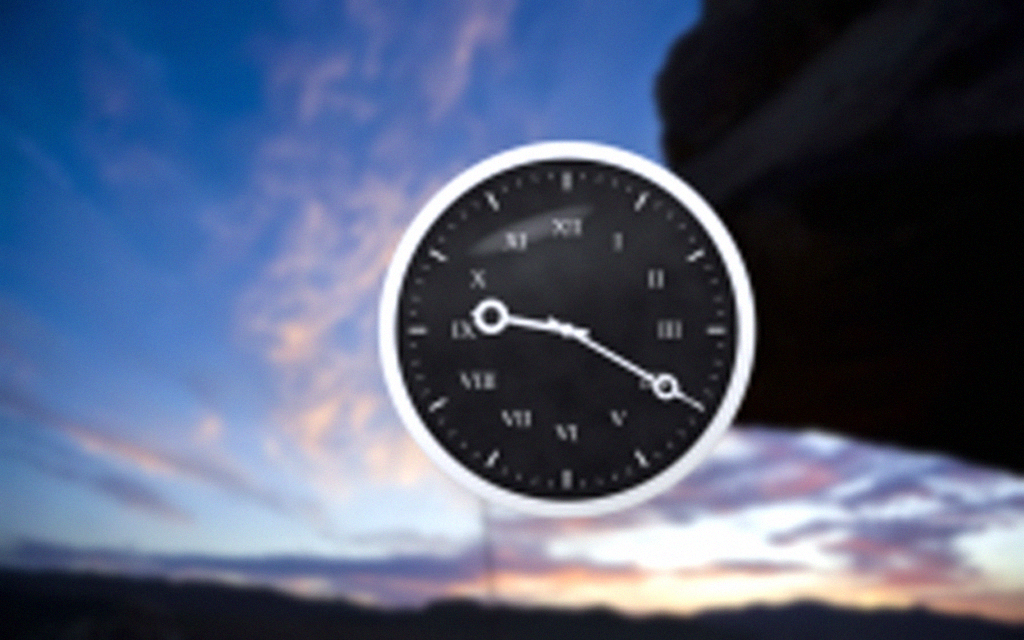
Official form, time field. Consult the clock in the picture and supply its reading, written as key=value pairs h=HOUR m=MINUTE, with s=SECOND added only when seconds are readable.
h=9 m=20
